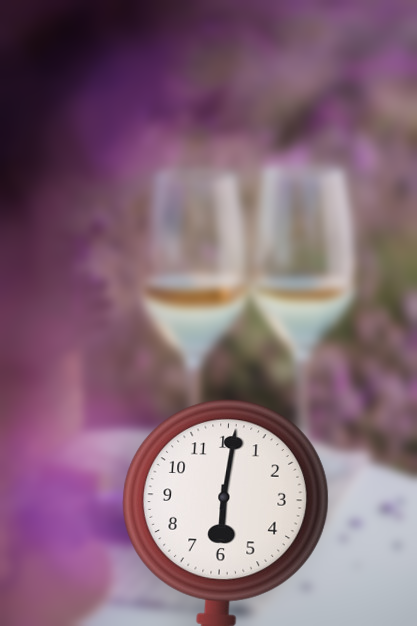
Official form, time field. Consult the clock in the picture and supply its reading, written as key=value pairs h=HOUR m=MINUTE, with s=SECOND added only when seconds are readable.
h=6 m=1
